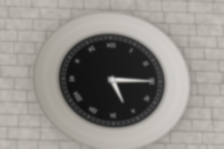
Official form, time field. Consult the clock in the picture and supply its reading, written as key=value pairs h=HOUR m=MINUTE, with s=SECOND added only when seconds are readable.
h=5 m=15
